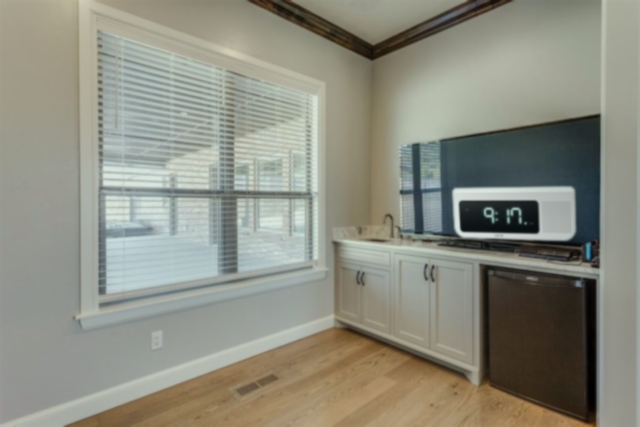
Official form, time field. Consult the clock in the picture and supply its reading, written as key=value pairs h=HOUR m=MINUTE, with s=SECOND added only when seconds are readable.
h=9 m=17
